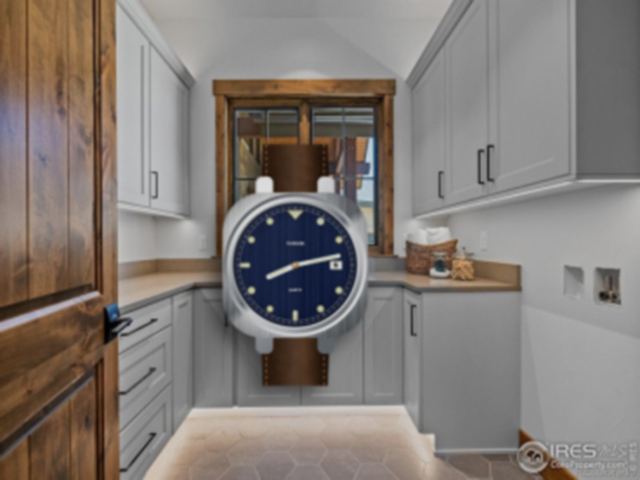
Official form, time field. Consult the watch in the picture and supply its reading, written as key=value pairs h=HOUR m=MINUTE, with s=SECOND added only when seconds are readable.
h=8 m=13
